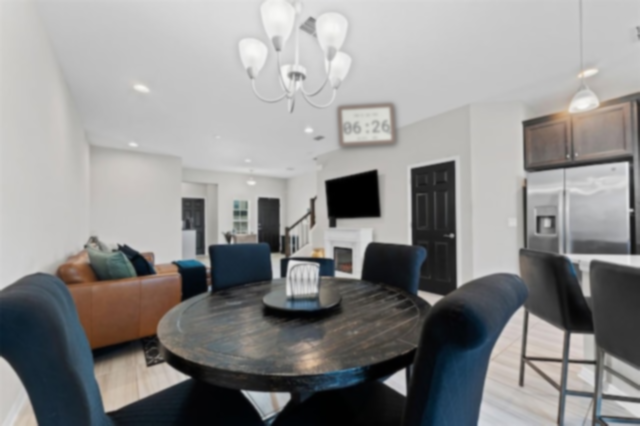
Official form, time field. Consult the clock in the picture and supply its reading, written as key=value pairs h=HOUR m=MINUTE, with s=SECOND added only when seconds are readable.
h=6 m=26
